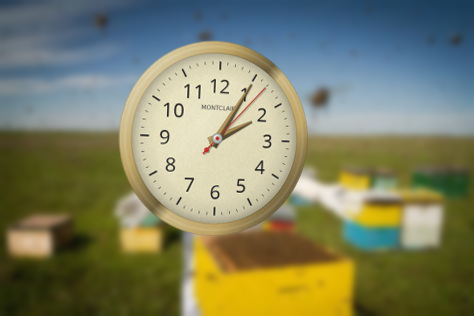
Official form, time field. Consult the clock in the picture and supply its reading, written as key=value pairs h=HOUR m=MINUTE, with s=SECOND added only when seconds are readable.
h=2 m=5 s=7
